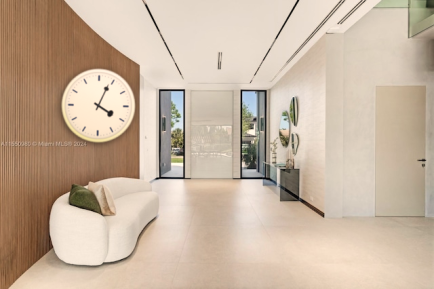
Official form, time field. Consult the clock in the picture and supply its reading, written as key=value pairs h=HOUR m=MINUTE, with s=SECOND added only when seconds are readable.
h=4 m=4
